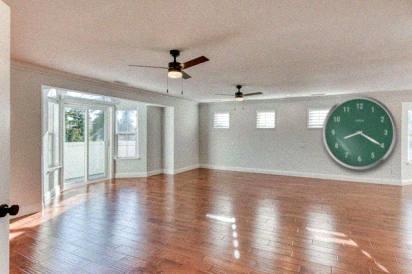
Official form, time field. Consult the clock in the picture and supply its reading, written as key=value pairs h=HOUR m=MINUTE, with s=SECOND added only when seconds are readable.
h=8 m=20
